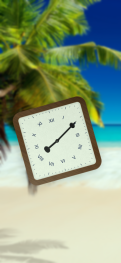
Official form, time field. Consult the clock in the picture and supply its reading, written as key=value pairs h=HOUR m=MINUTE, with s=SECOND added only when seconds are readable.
h=8 m=10
